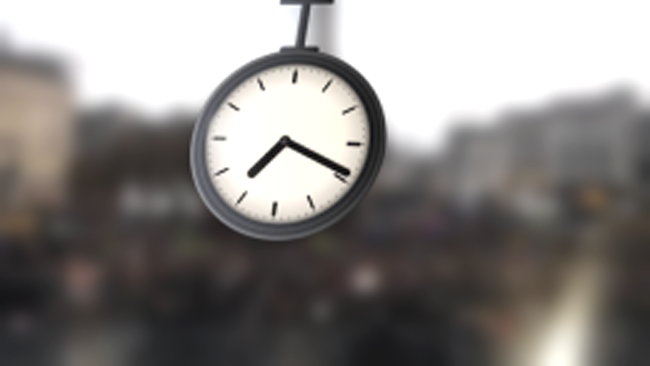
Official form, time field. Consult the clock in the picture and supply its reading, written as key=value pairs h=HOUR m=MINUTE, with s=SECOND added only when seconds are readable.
h=7 m=19
